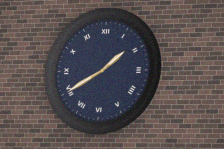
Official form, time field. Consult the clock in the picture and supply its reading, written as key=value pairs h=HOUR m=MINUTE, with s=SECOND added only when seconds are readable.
h=1 m=40
